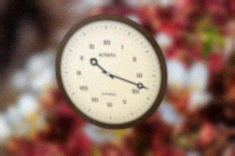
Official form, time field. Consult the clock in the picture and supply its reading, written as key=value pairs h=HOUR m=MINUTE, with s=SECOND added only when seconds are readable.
h=10 m=18
